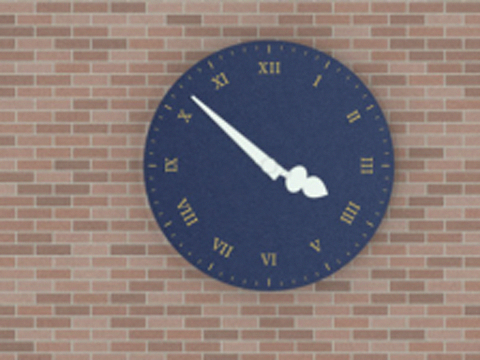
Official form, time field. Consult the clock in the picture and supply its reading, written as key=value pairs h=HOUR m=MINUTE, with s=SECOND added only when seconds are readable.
h=3 m=52
